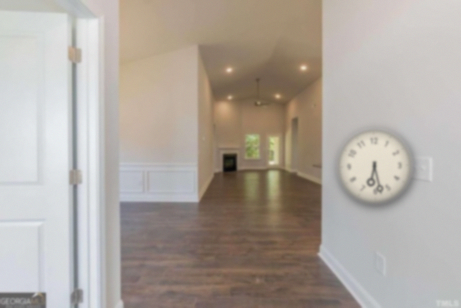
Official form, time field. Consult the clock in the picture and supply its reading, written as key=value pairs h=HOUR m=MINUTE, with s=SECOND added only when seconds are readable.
h=6 m=28
